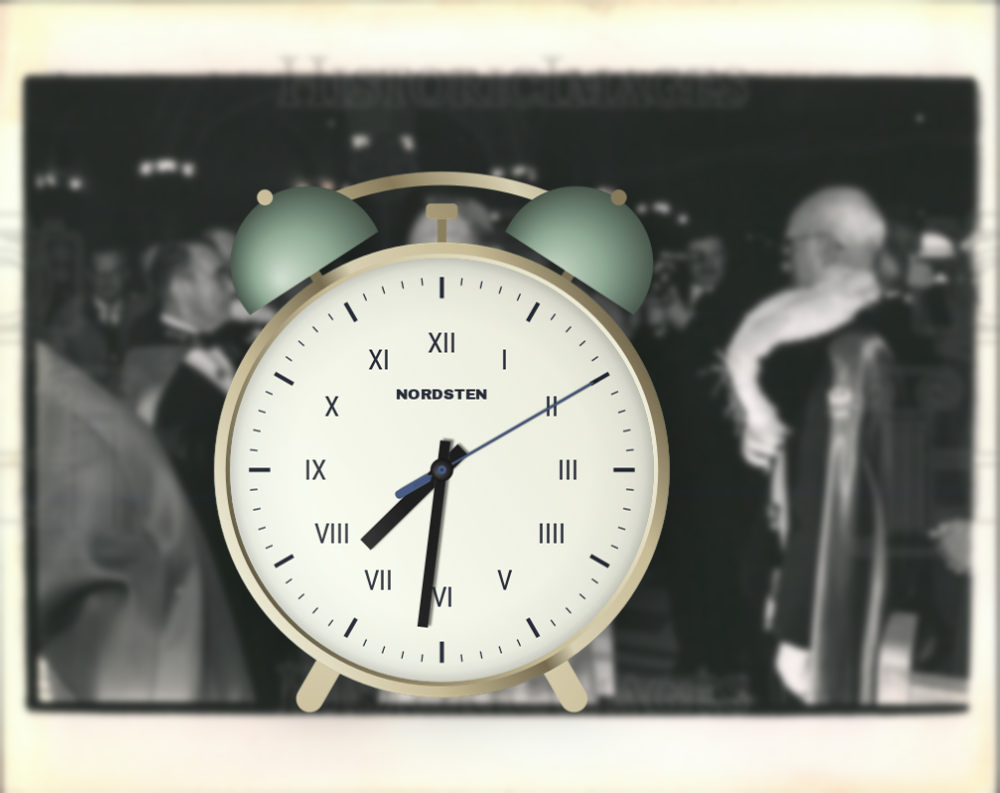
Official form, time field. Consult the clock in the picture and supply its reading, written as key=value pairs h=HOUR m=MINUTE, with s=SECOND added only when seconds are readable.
h=7 m=31 s=10
